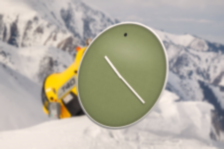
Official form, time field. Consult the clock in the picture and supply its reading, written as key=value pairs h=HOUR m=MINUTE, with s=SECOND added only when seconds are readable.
h=10 m=21
